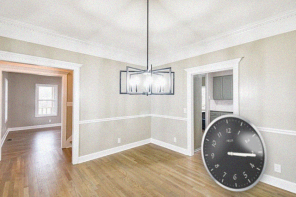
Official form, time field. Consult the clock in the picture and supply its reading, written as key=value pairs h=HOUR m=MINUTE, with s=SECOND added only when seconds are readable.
h=3 m=16
